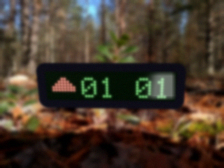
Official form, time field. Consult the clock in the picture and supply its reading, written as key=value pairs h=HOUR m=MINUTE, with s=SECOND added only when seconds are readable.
h=1 m=1
